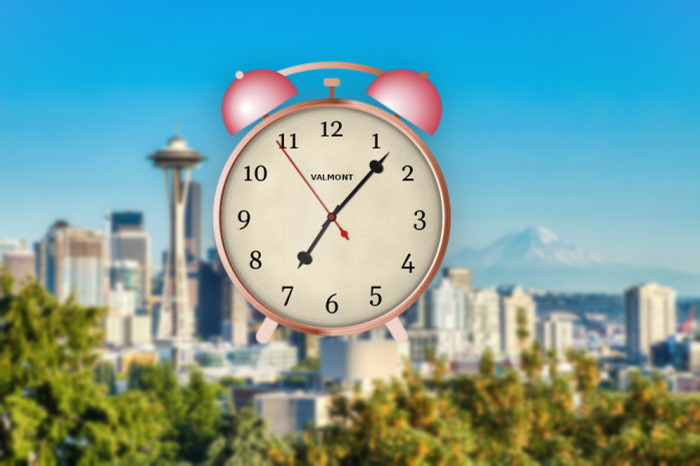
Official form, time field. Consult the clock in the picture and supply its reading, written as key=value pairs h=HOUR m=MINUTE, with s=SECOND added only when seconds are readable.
h=7 m=6 s=54
